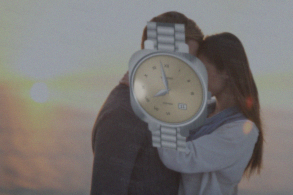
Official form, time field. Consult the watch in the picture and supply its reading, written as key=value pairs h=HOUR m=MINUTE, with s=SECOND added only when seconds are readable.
h=7 m=58
